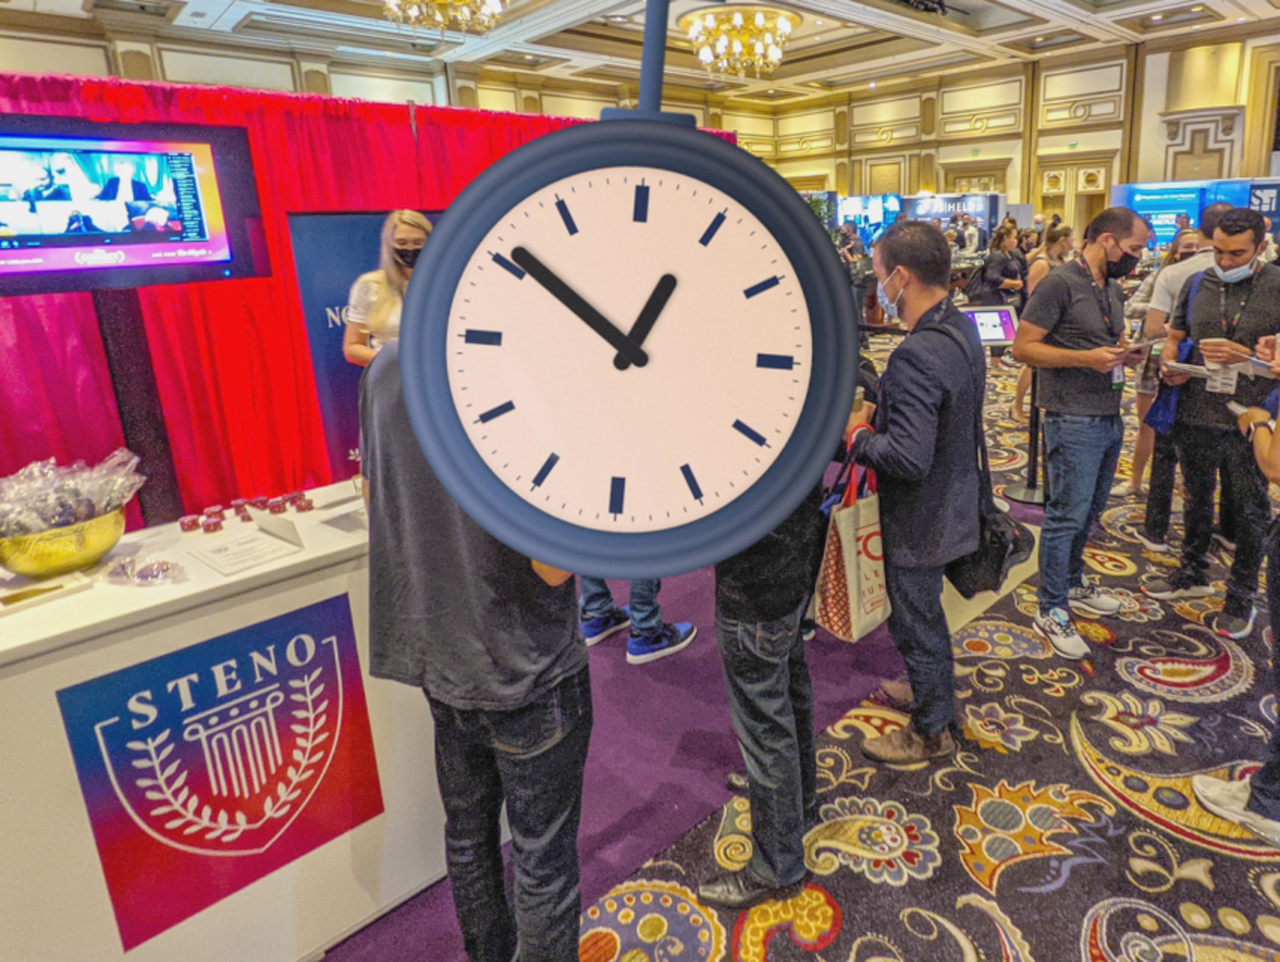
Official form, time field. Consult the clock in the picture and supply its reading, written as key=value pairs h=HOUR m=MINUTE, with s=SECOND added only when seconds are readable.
h=12 m=51
